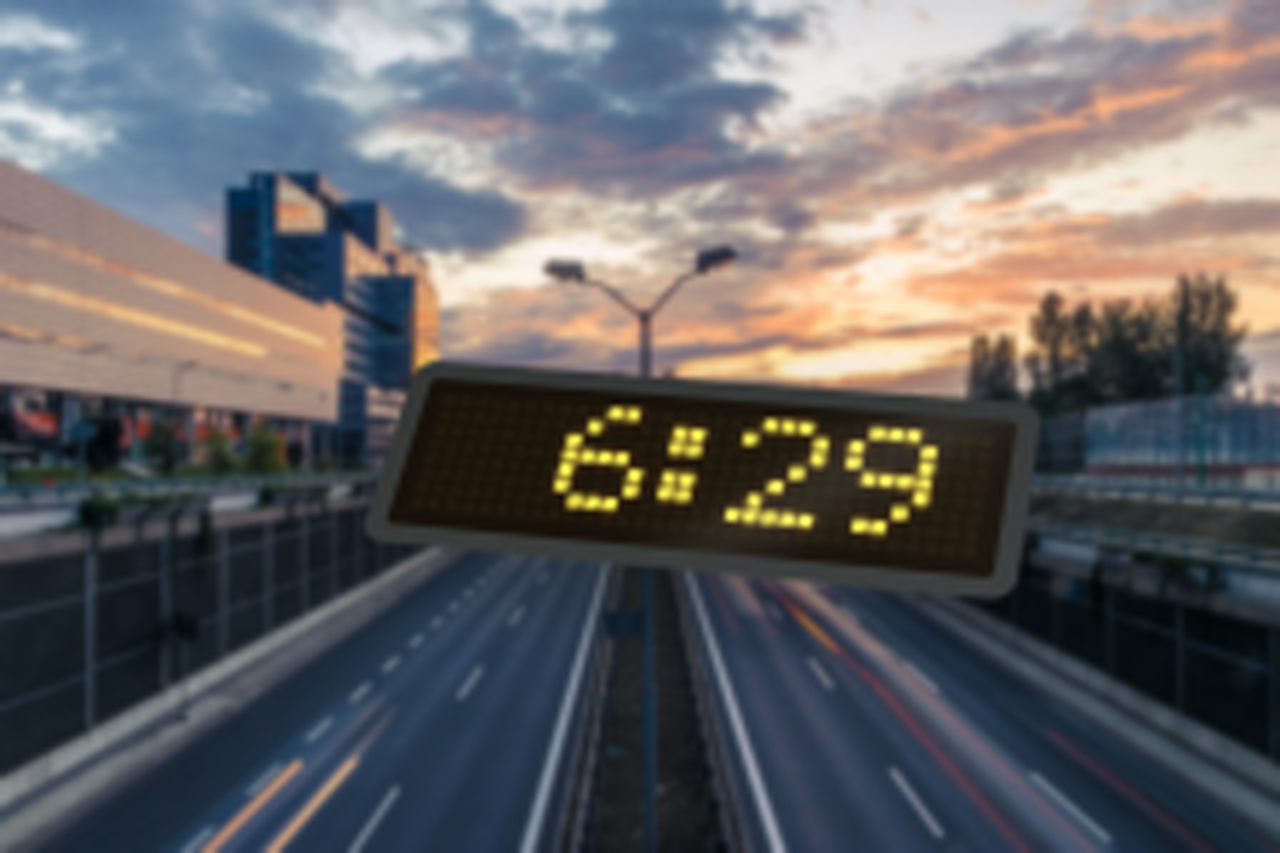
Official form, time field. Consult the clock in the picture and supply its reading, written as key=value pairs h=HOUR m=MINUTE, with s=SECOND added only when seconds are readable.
h=6 m=29
